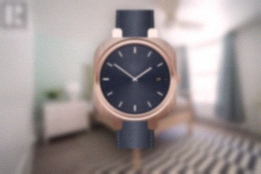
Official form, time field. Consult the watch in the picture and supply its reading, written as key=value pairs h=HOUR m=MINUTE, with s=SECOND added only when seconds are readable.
h=1 m=51
